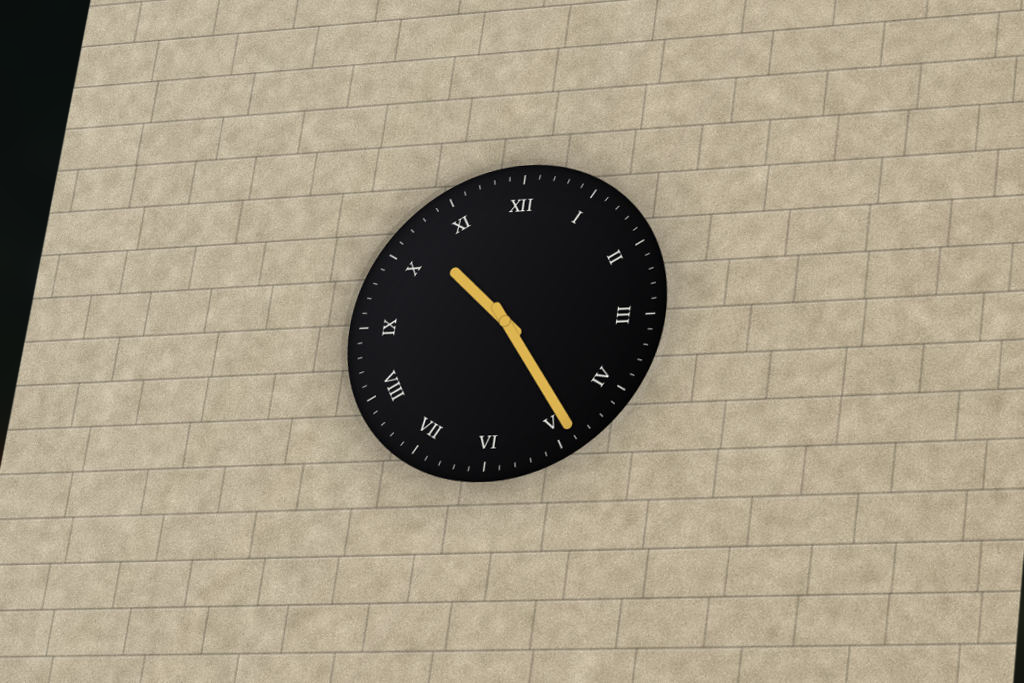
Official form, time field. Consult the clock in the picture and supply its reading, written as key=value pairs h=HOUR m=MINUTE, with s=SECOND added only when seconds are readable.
h=10 m=24
